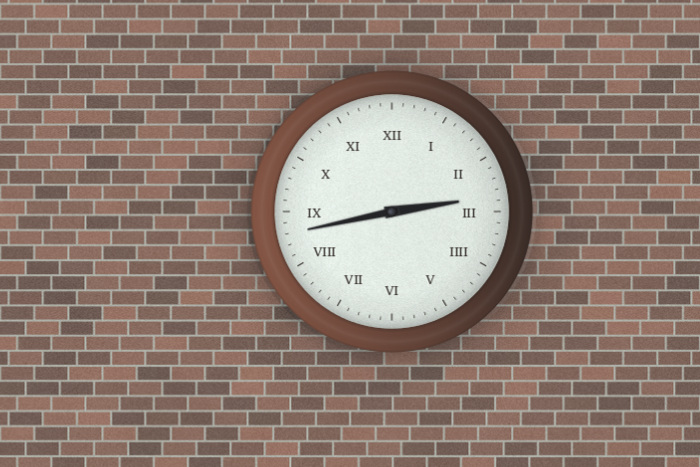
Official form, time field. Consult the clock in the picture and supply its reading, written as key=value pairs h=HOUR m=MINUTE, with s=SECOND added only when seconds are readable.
h=2 m=43
